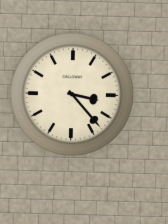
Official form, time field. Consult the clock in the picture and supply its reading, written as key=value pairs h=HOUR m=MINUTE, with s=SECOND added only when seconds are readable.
h=3 m=23
